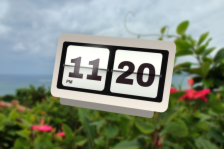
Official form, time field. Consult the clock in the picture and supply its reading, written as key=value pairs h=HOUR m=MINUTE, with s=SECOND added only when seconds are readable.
h=11 m=20
